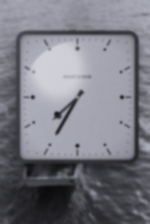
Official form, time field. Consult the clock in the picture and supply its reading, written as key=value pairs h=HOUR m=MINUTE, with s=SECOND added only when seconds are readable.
h=7 m=35
